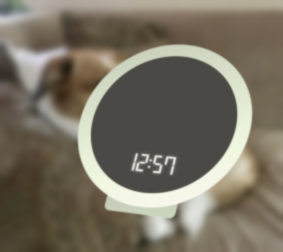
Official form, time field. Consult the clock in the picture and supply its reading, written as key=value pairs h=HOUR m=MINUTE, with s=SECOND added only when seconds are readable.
h=12 m=57
